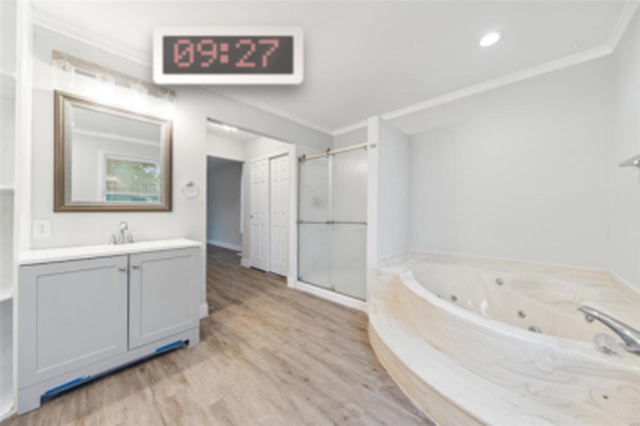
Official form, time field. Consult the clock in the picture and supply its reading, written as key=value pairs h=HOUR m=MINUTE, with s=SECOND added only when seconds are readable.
h=9 m=27
